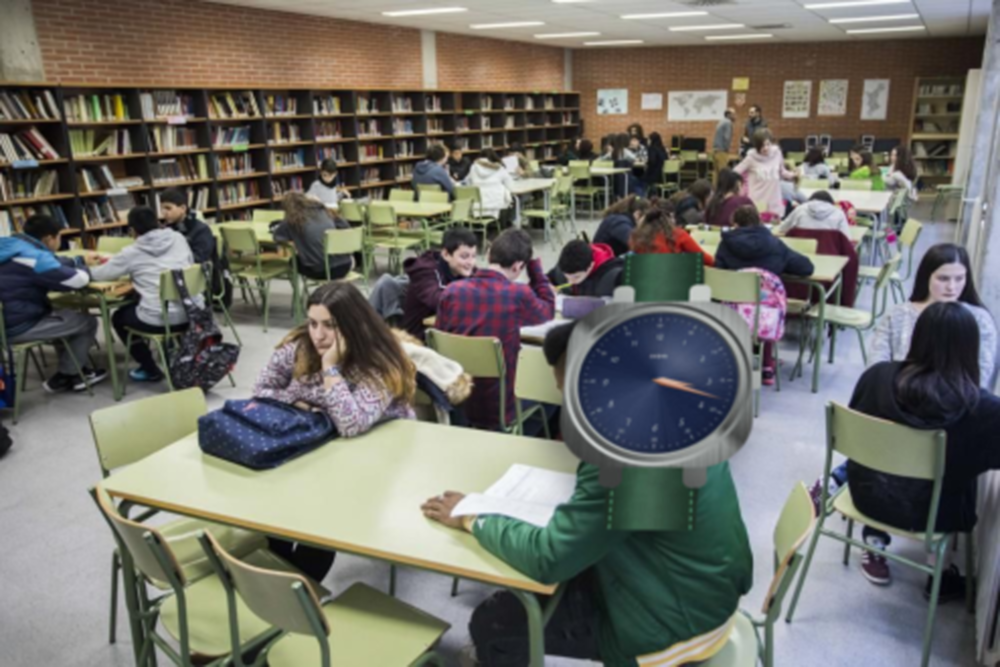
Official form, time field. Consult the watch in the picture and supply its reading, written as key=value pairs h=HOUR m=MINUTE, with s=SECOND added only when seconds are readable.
h=3 m=18
